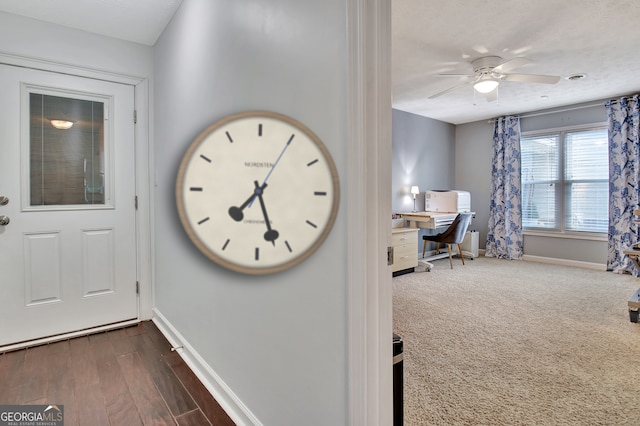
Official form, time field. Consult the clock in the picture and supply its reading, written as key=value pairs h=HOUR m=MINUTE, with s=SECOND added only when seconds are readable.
h=7 m=27 s=5
